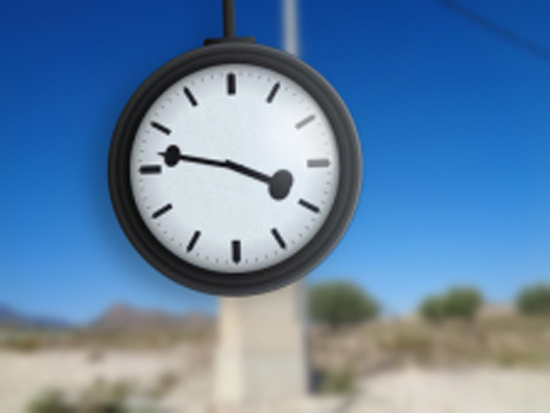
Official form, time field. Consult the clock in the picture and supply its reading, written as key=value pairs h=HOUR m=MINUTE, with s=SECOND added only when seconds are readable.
h=3 m=47
